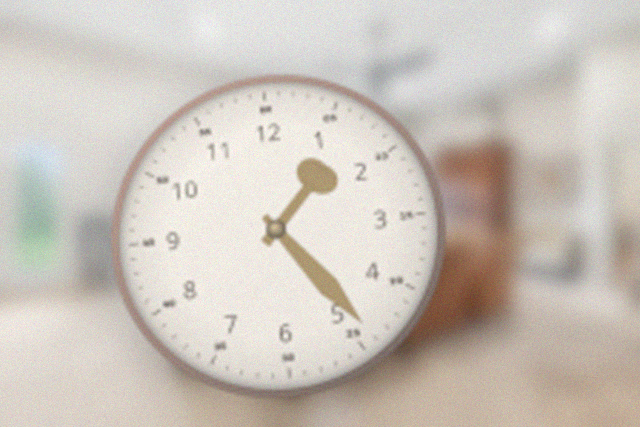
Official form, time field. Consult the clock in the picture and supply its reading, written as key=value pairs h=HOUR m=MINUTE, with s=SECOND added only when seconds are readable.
h=1 m=24
